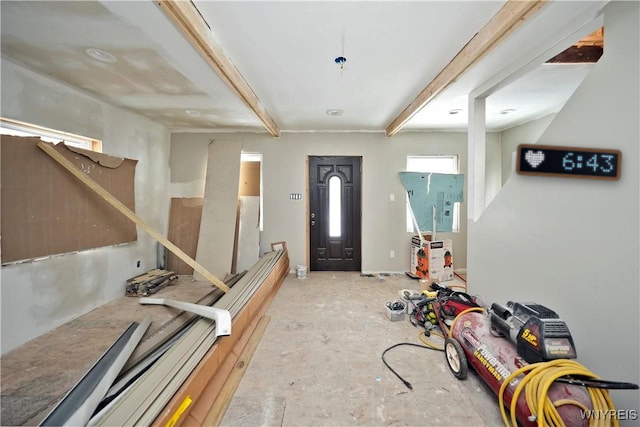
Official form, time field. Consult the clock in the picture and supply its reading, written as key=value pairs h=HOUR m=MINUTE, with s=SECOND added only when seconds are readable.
h=6 m=43
